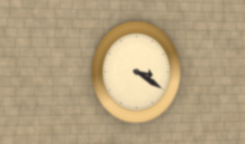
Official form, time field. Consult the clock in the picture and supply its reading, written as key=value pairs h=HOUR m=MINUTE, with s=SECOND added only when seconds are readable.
h=3 m=20
